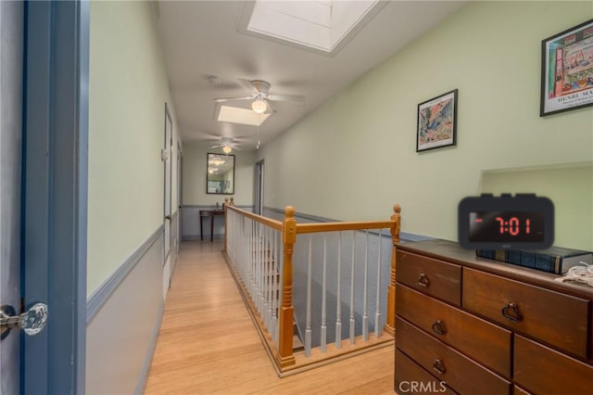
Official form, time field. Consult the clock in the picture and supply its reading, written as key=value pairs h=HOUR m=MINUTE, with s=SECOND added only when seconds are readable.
h=7 m=1
